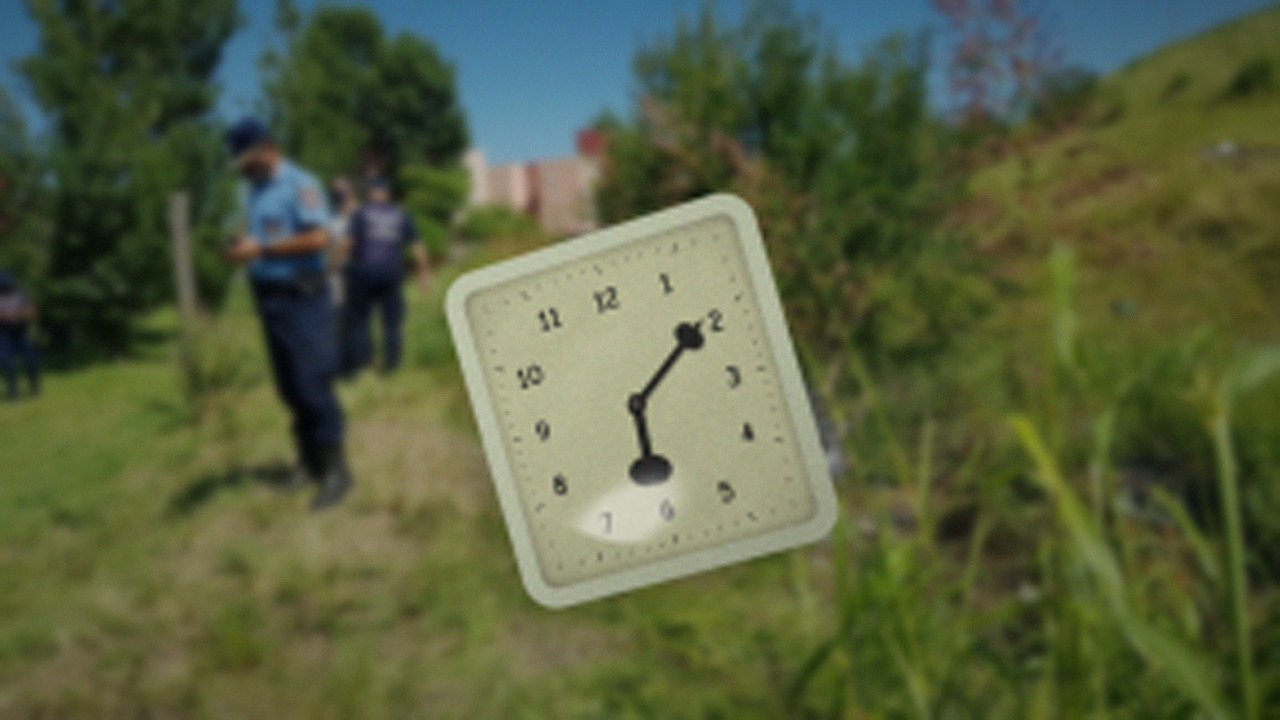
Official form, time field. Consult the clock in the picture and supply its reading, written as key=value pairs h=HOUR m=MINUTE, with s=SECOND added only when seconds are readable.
h=6 m=9
